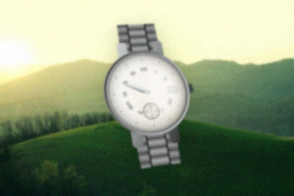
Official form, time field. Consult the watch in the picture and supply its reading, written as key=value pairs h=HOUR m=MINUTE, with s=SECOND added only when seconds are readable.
h=9 m=49
